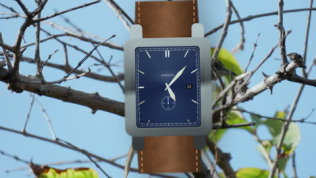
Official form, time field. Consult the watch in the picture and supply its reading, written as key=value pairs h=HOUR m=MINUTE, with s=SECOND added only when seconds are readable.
h=5 m=7
